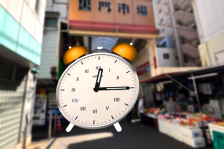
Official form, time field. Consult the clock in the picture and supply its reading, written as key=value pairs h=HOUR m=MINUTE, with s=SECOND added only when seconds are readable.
h=12 m=15
